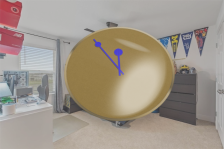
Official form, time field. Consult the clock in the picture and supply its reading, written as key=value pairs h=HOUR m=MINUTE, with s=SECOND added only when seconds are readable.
h=11 m=54
